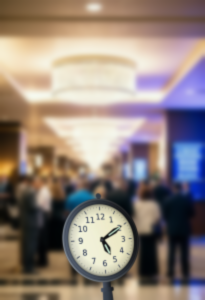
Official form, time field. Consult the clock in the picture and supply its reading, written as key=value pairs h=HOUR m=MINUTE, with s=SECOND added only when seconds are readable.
h=5 m=10
